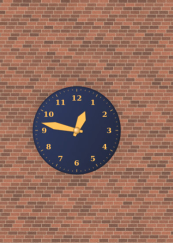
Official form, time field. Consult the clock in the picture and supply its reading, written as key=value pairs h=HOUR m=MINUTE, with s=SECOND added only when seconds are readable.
h=12 m=47
